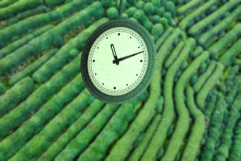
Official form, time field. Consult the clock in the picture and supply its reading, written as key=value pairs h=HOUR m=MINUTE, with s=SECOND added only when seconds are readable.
h=11 m=12
